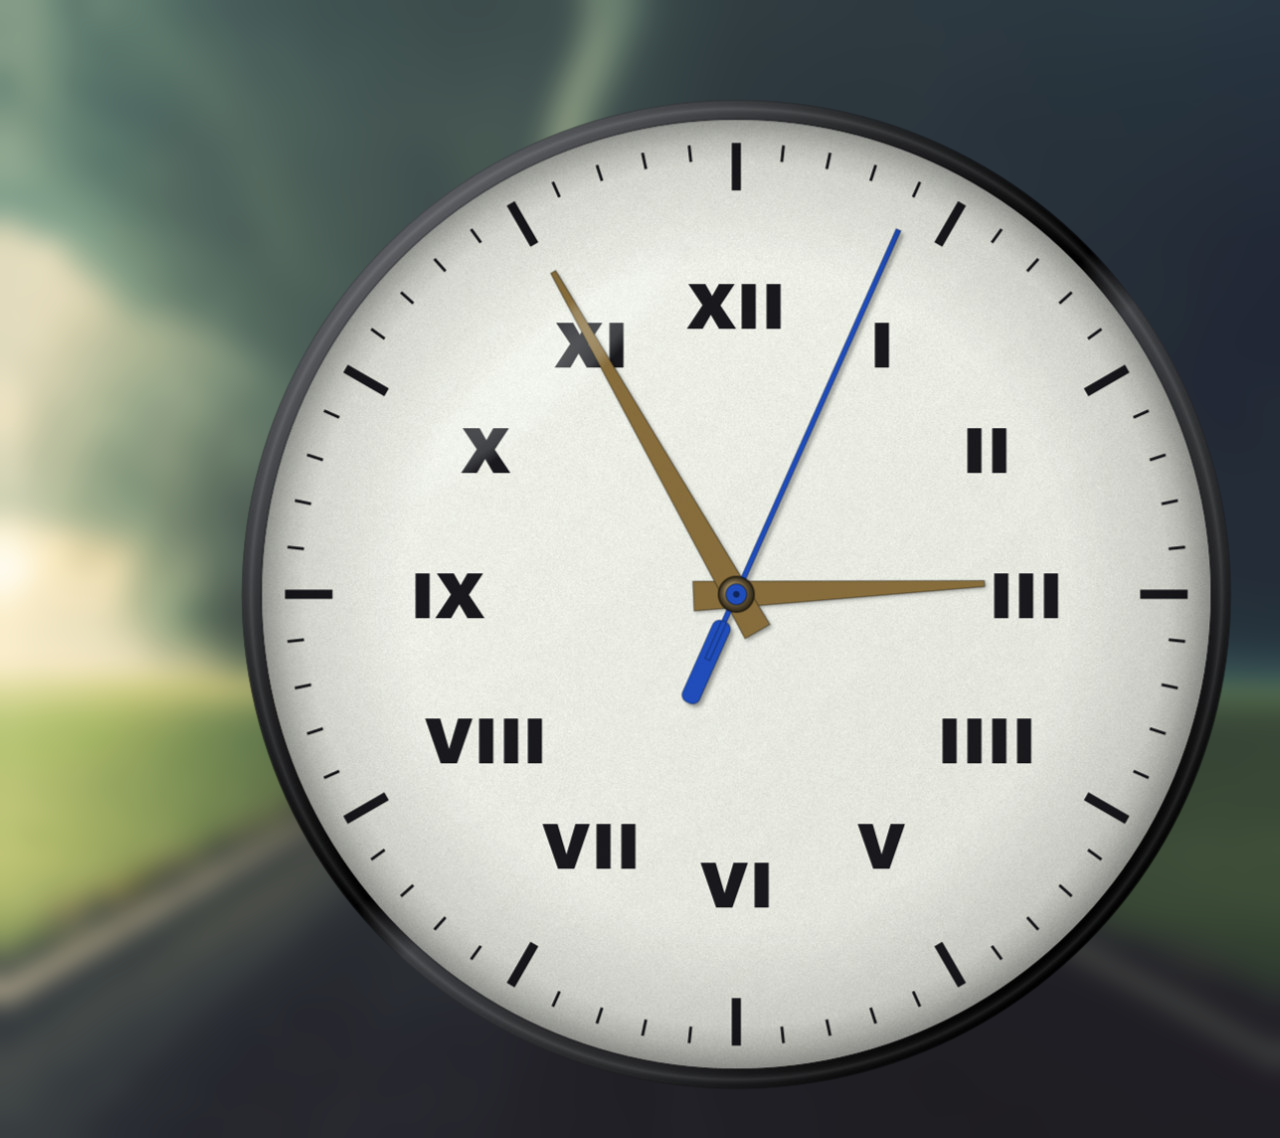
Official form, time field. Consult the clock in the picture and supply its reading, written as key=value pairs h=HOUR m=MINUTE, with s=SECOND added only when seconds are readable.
h=2 m=55 s=4
